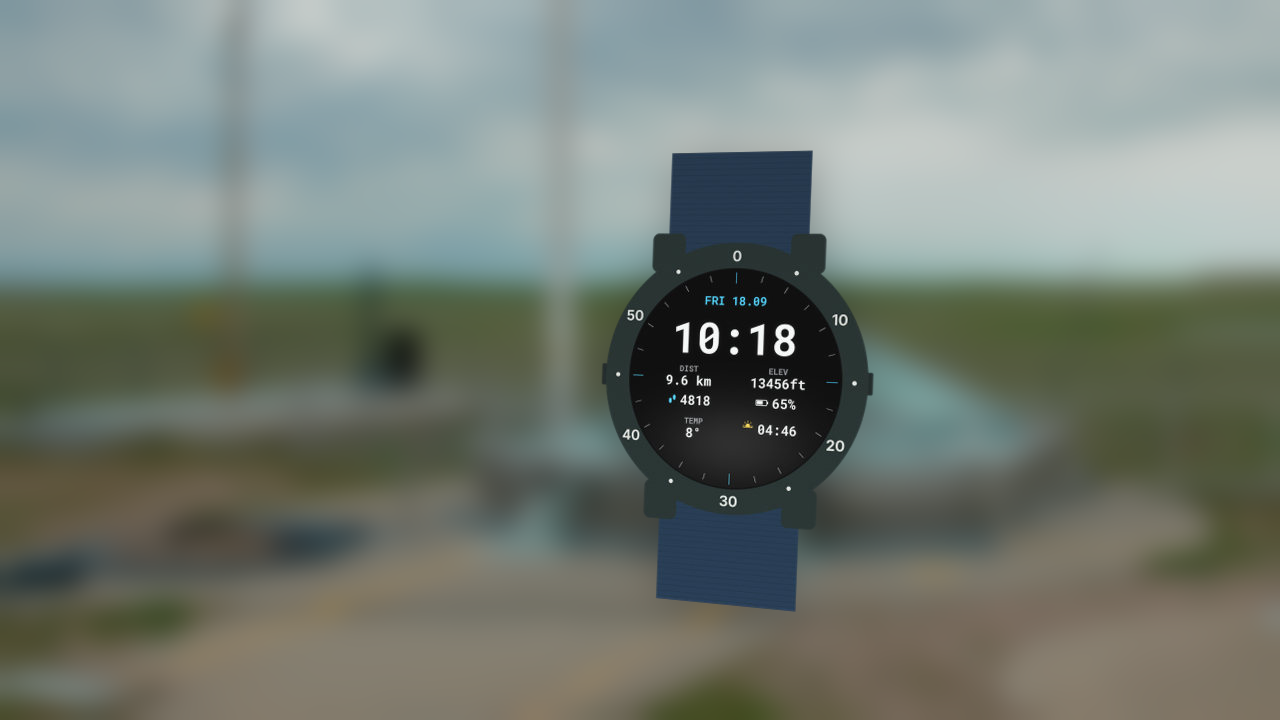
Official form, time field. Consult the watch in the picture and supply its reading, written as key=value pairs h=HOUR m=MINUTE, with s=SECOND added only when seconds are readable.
h=10 m=18
